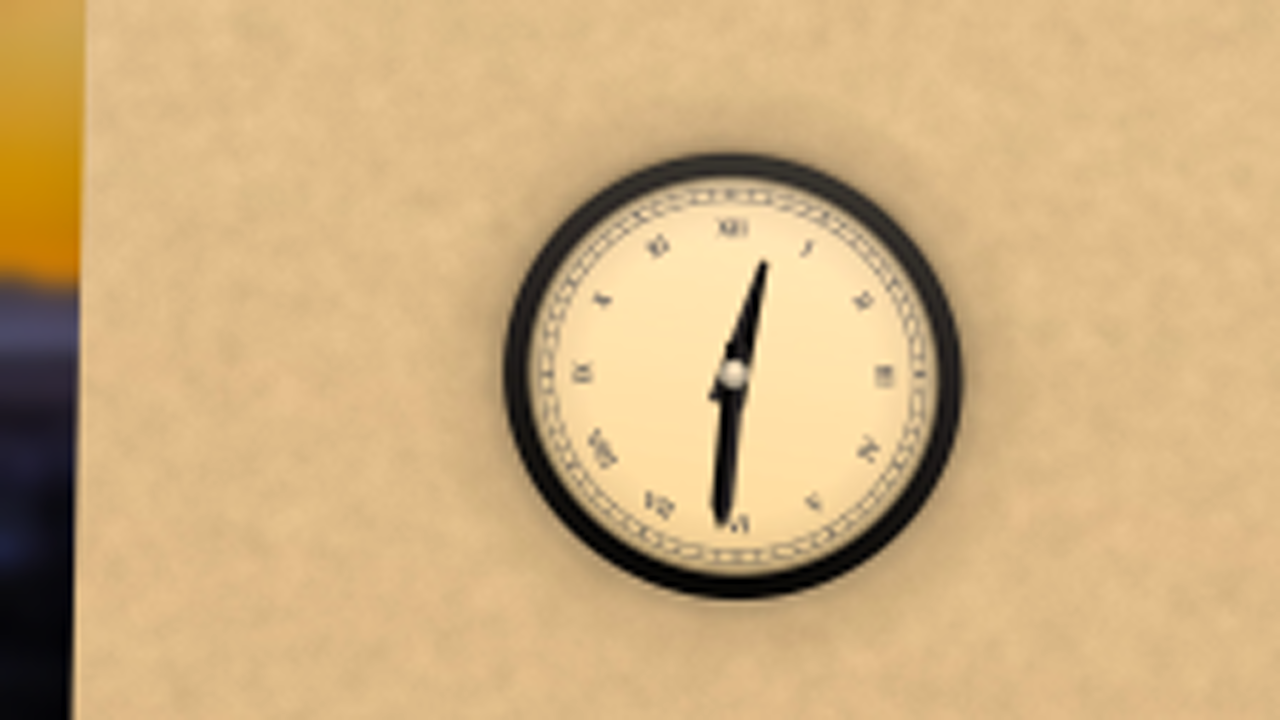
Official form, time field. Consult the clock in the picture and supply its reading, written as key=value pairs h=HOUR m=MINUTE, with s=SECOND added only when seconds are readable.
h=12 m=31
